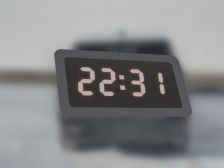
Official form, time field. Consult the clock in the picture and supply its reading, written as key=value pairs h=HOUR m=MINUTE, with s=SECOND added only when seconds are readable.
h=22 m=31
